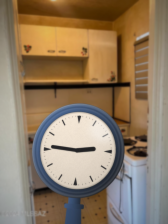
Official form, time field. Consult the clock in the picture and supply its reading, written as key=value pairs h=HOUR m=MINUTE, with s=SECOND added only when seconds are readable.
h=2 m=46
